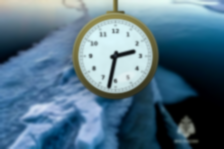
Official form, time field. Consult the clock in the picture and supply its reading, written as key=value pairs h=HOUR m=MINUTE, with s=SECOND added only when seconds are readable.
h=2 m=32
